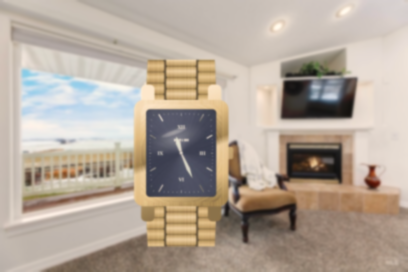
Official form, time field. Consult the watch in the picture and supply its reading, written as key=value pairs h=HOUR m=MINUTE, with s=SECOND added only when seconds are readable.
h=11 m=26
